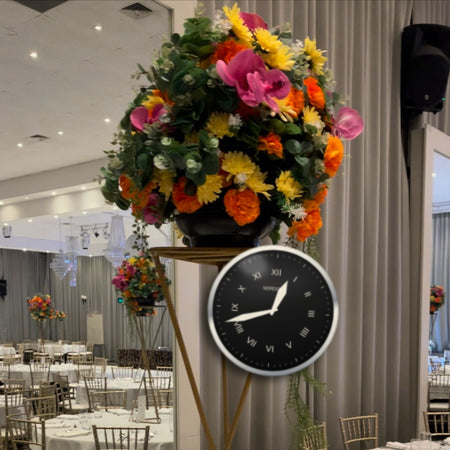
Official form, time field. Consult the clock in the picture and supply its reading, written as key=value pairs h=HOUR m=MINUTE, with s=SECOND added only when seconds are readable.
h=12 m=42
